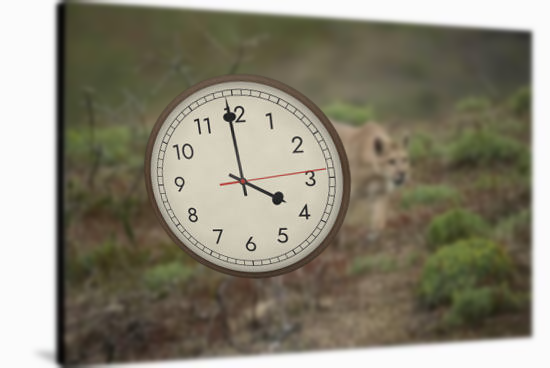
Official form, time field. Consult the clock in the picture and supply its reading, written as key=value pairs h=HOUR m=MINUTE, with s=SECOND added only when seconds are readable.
h=3 m=59 s=14
